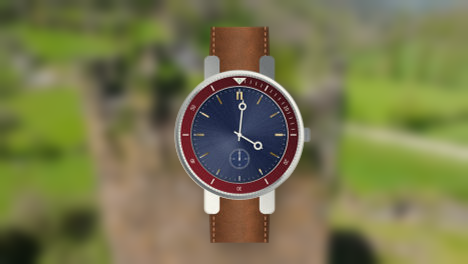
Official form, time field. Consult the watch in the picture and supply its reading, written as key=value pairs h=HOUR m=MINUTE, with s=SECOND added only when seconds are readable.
h=4 m=1
